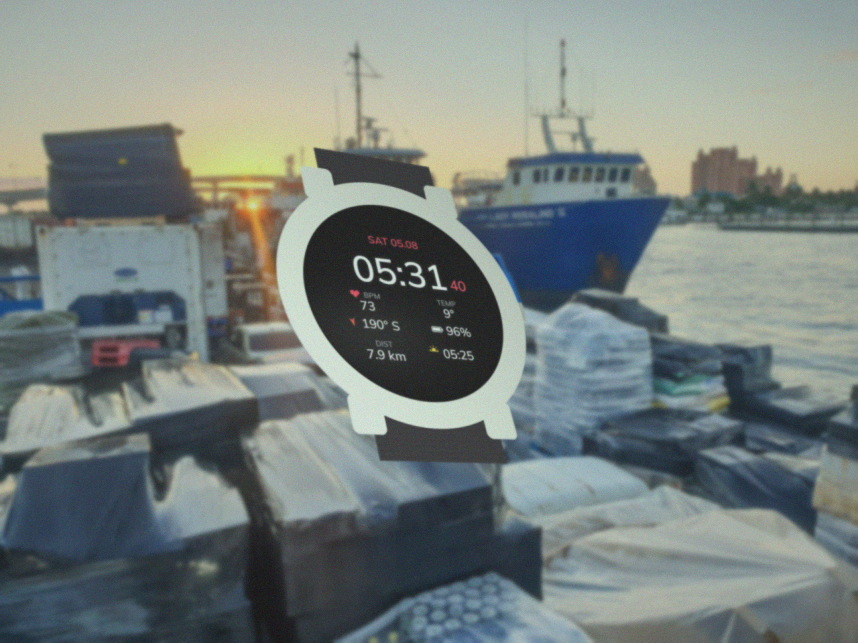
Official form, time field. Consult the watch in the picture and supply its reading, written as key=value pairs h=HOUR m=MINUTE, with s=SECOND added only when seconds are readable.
h=5 m=31 s=40
